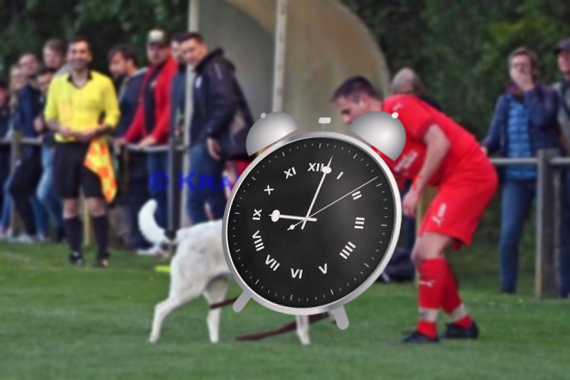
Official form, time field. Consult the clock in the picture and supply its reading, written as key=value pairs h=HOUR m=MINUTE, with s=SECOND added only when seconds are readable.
h=9 m=2 s=9
